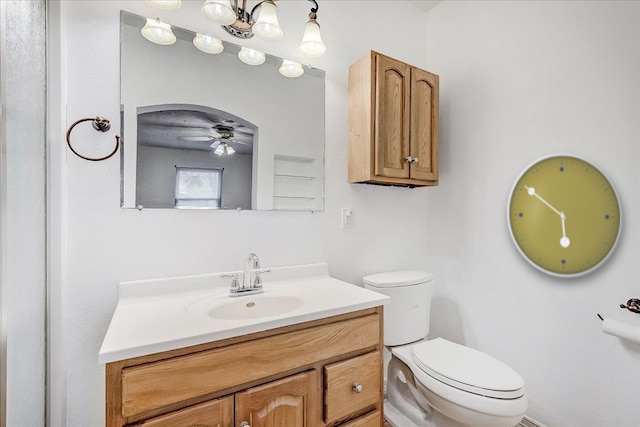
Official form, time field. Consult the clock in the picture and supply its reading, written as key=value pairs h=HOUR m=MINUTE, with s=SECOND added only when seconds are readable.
h=5 m=51
